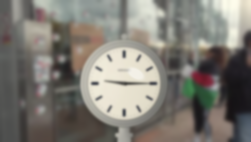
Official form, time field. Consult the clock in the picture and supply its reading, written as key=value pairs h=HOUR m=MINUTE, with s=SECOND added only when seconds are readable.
h=9 m=15
